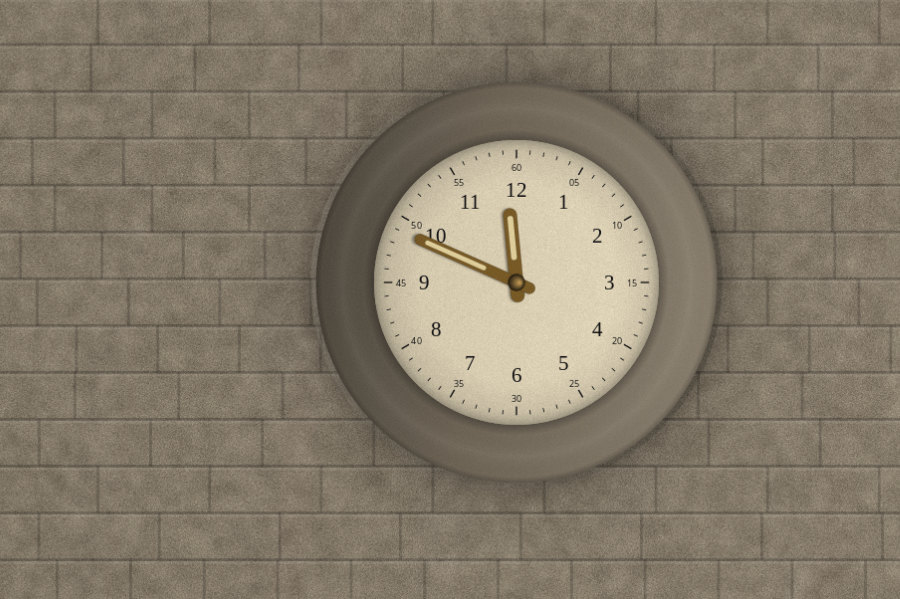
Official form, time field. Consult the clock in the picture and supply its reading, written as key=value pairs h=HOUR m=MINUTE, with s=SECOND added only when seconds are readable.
h=11 m=49
